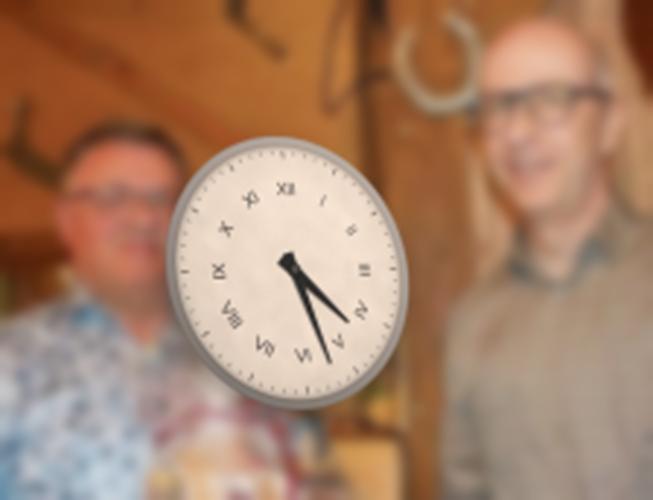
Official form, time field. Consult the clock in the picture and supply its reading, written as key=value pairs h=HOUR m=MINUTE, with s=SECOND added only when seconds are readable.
h=4 m=27
